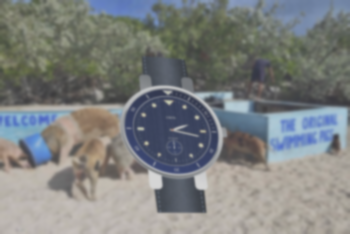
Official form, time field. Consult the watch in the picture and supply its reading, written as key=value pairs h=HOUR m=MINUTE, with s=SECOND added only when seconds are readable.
h=2 m=17
